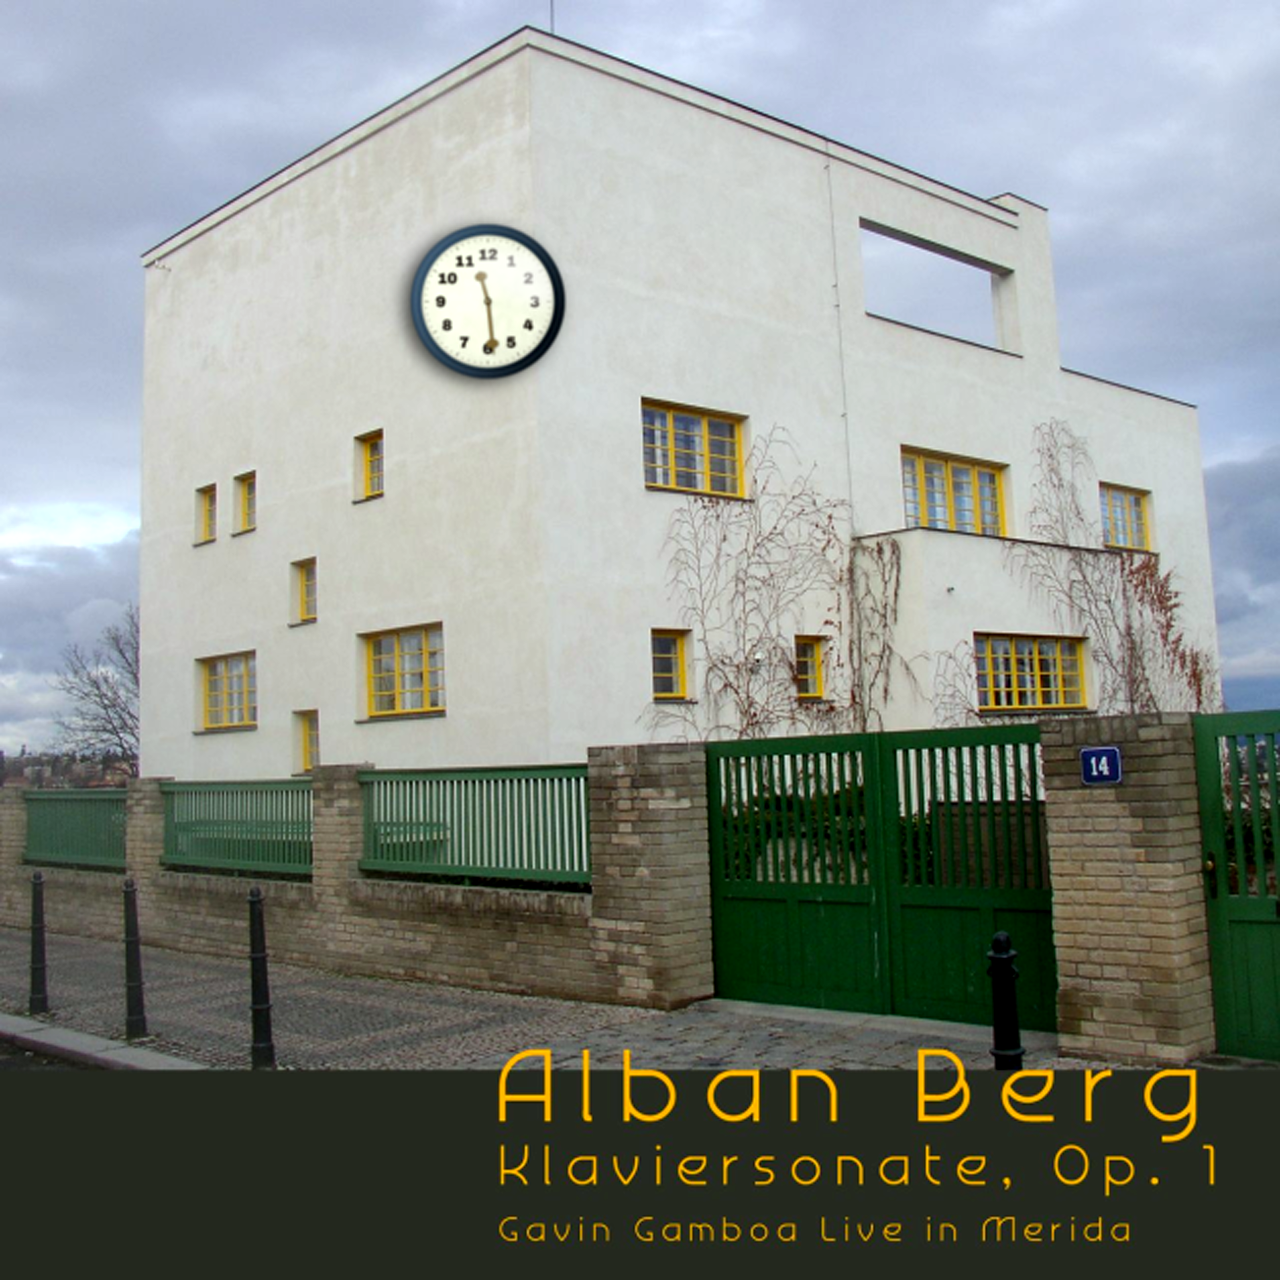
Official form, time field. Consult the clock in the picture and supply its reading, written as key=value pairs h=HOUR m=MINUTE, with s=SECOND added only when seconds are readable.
h=11 m=29
